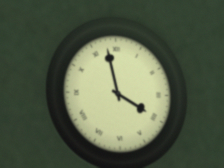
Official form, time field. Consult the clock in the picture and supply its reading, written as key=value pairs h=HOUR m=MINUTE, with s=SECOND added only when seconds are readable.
h=3 m=58
